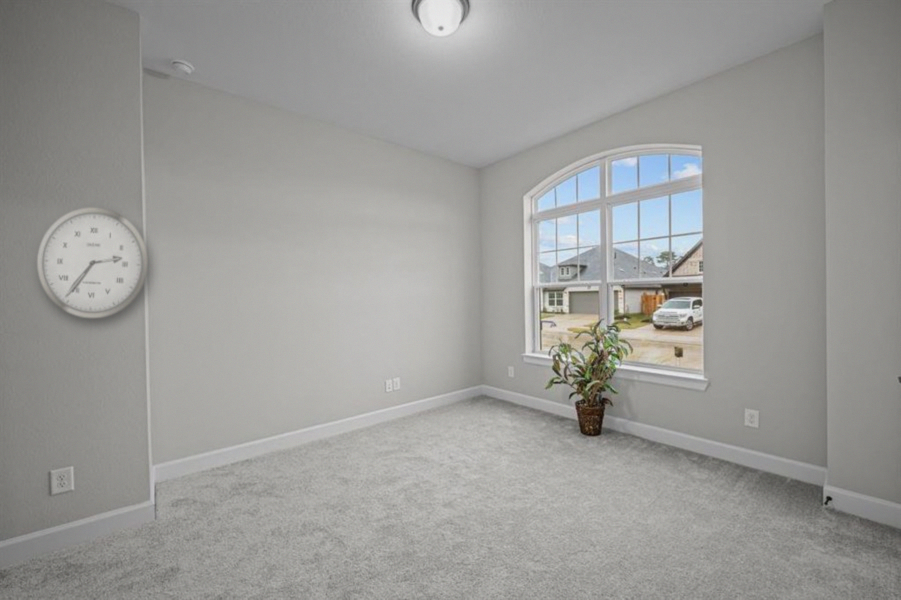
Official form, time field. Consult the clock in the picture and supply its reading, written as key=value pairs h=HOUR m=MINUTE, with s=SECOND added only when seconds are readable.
h=2 m=36
